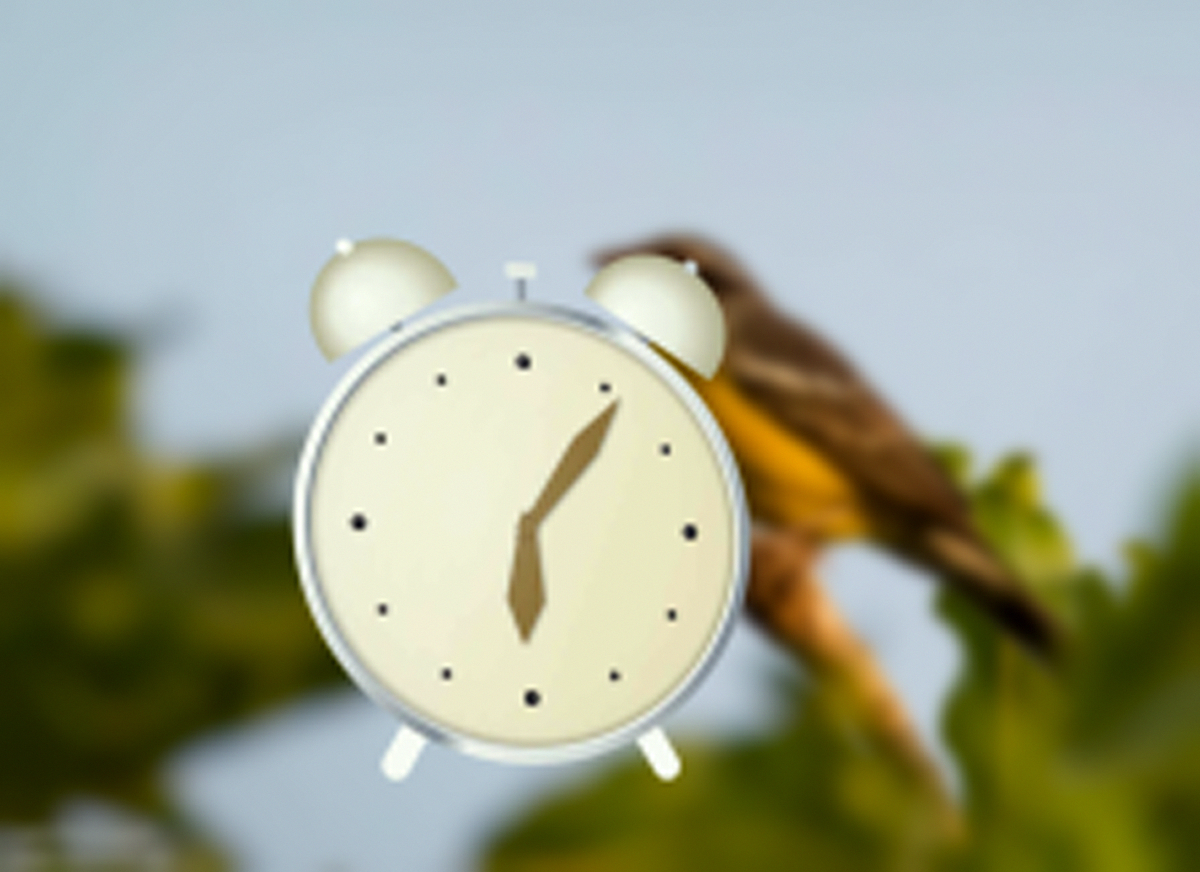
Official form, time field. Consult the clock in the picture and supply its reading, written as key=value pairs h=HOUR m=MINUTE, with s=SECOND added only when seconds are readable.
h=6 m=6
